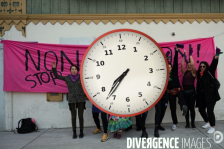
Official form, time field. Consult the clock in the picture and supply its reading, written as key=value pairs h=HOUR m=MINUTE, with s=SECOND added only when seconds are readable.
h=7 m=37
